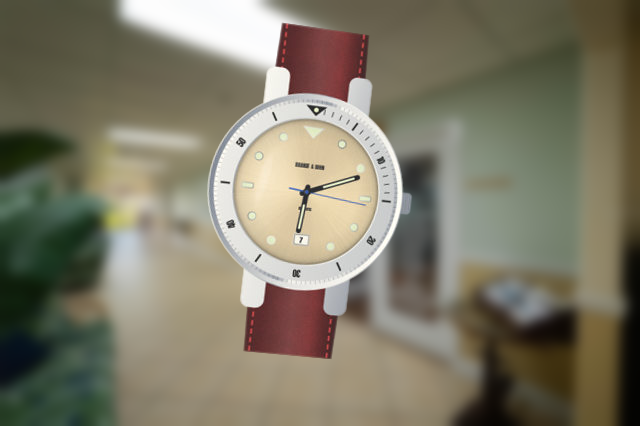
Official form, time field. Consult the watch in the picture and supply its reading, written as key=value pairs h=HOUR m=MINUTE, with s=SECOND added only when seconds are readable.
h=6 m=11 s=16
